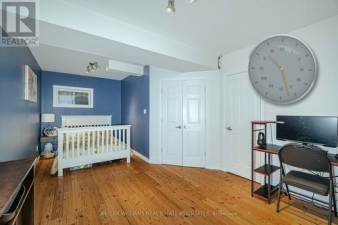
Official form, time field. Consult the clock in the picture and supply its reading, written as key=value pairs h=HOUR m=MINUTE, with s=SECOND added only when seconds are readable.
h=10 m=27
